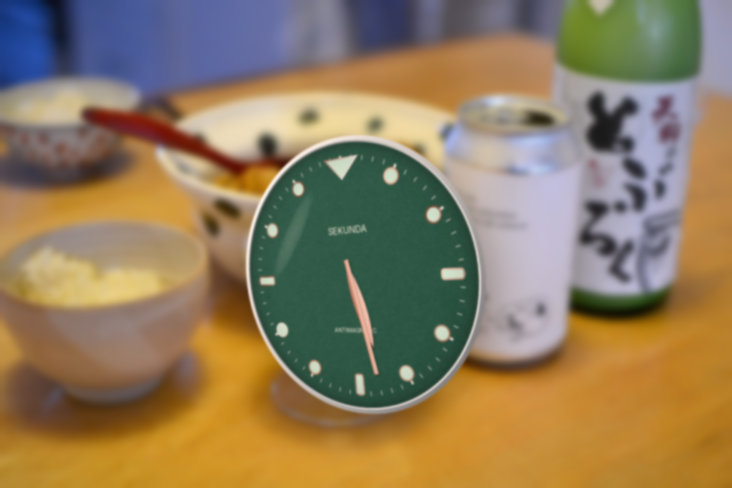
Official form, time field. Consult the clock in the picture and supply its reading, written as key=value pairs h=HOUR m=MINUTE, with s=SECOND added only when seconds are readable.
h=5 m=28
